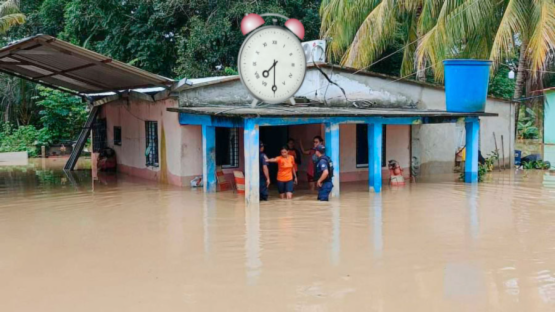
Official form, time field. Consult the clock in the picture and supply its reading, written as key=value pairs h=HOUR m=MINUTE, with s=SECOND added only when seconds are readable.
h=7 m=30
